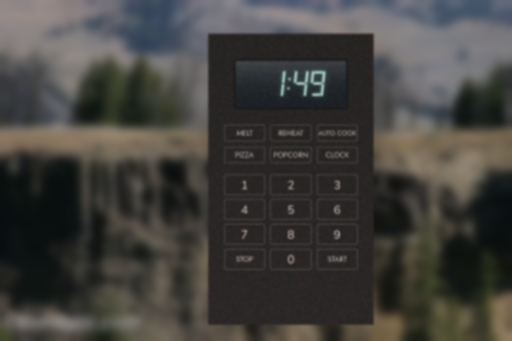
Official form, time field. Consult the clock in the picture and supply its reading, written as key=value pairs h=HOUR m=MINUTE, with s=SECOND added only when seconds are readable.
h=1 m=49
